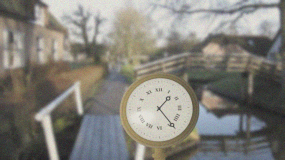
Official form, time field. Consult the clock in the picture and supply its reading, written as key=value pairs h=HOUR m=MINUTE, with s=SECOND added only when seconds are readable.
h=1 m=24
